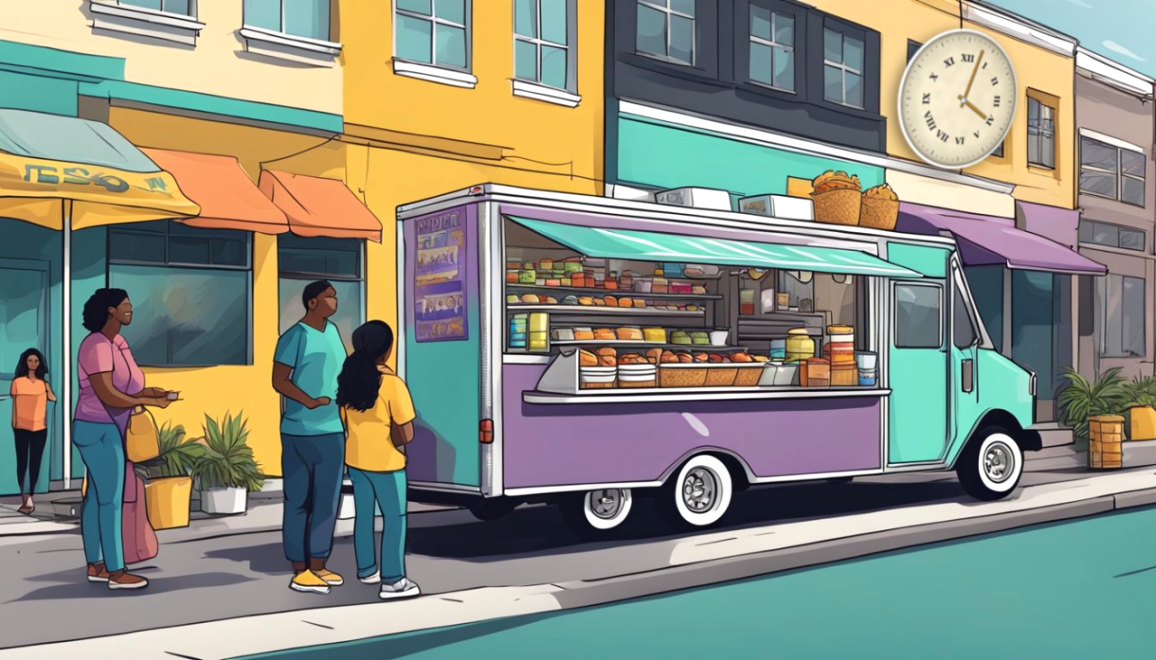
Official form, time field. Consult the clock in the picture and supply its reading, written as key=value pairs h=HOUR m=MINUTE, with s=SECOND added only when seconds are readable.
h=4 m=3
